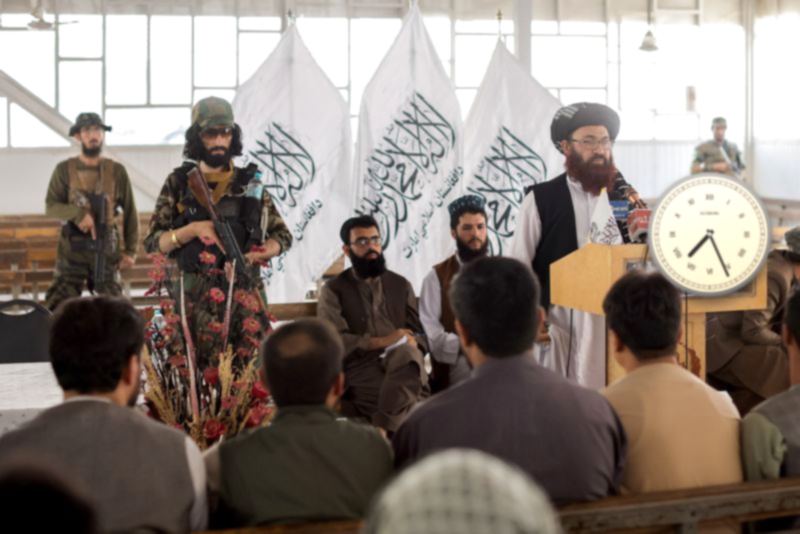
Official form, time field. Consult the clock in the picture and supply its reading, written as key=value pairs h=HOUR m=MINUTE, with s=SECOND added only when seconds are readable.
h=7 m=26
